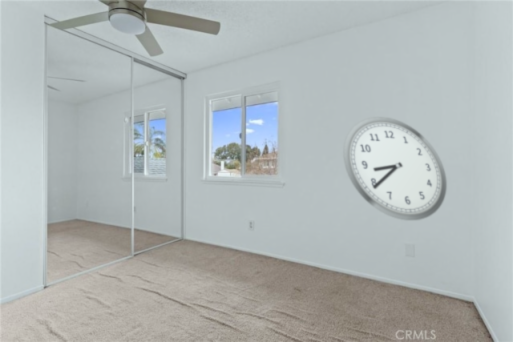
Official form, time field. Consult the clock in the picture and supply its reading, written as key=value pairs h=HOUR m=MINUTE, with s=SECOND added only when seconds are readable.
h=8 m=39
